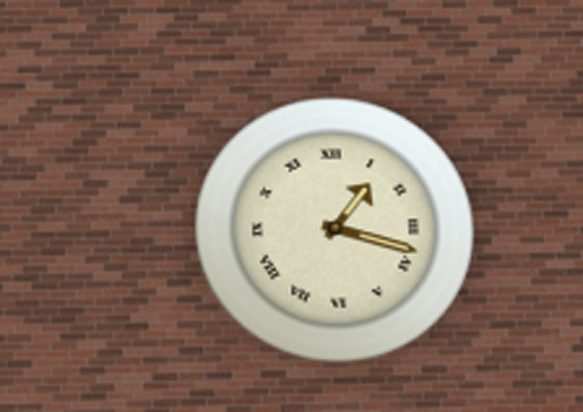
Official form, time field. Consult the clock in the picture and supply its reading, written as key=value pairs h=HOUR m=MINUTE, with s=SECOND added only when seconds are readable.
h=1 m=18
